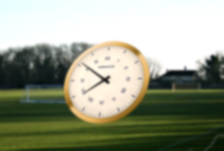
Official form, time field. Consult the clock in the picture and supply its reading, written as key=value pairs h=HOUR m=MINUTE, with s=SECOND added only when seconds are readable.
h=7 m=51
